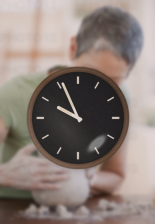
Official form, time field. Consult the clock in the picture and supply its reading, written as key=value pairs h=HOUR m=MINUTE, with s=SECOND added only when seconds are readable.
h=9 m=56
